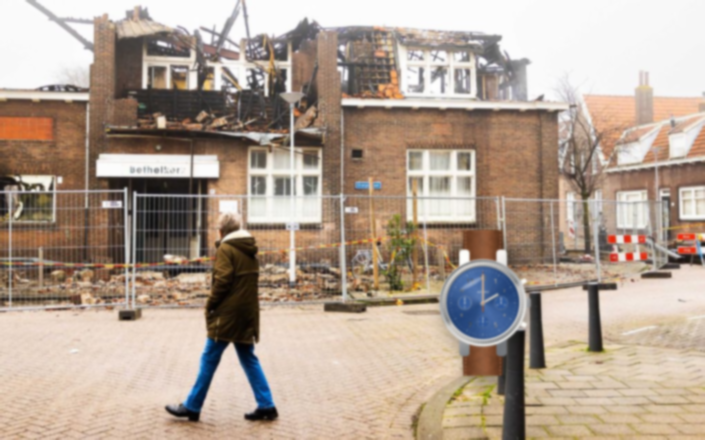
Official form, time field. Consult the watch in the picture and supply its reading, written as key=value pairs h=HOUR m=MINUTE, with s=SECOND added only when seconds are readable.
h=2 m=0
